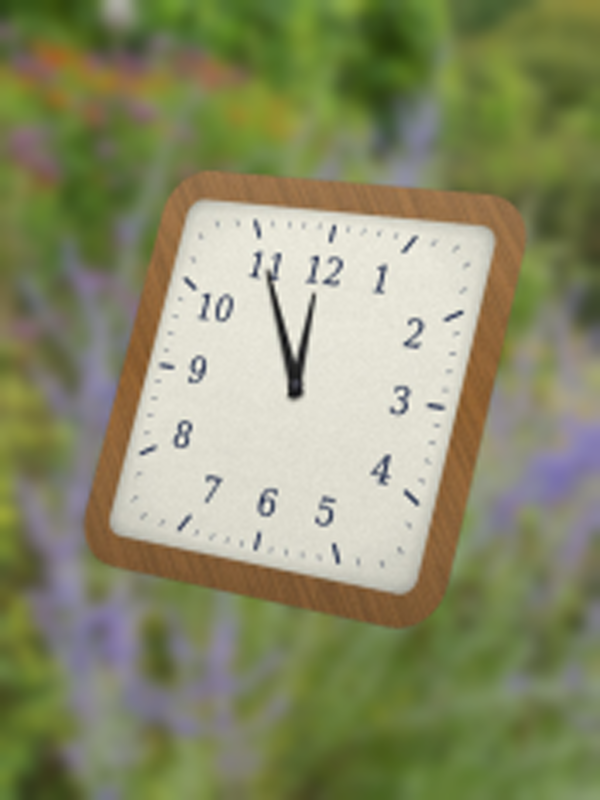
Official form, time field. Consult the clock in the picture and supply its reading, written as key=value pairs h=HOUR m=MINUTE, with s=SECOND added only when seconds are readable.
h=11 m=55
